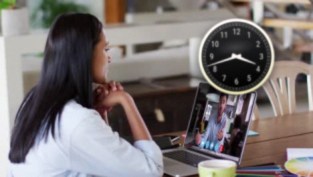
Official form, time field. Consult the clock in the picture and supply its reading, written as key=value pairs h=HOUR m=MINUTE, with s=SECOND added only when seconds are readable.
h=3 m=42
